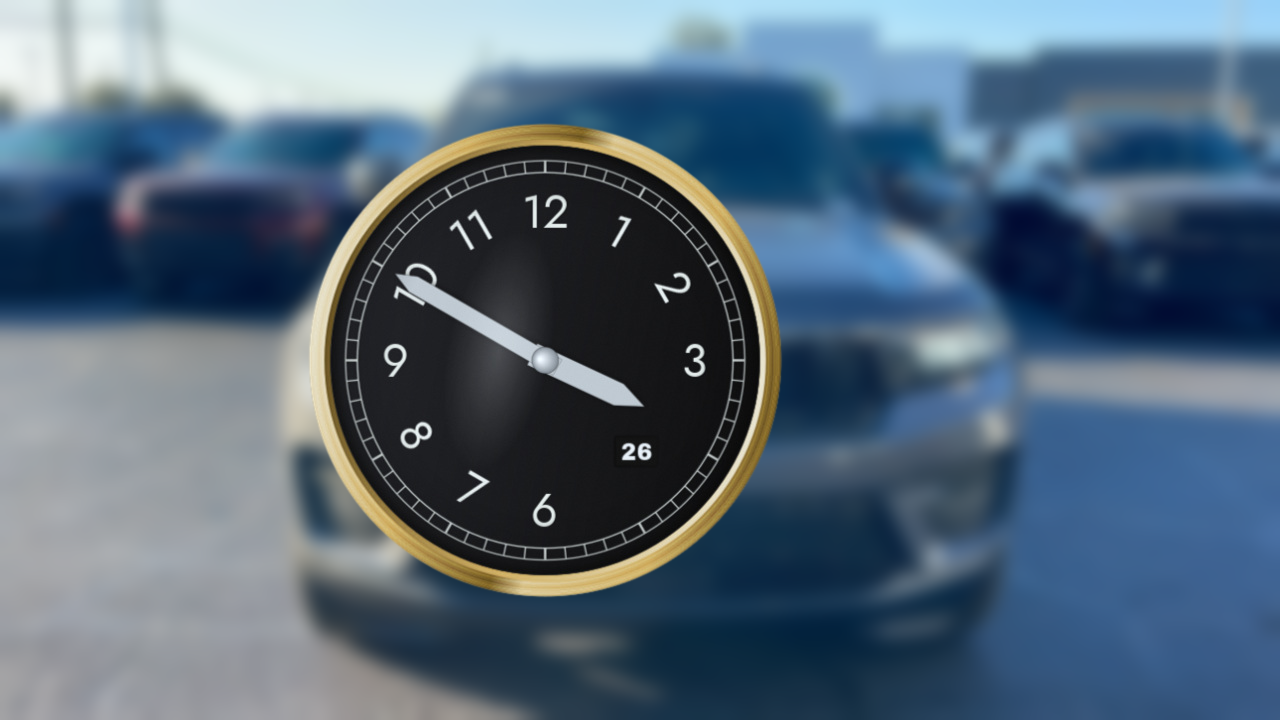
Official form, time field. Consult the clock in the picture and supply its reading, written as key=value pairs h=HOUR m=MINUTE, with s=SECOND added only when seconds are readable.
h=3 m=50
